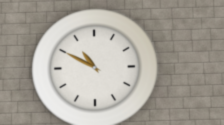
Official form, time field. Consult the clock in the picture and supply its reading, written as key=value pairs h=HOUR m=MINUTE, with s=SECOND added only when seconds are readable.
h=10 m=50
